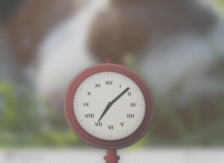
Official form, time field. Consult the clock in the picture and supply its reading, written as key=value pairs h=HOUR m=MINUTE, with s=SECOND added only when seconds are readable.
h=7 m=8
